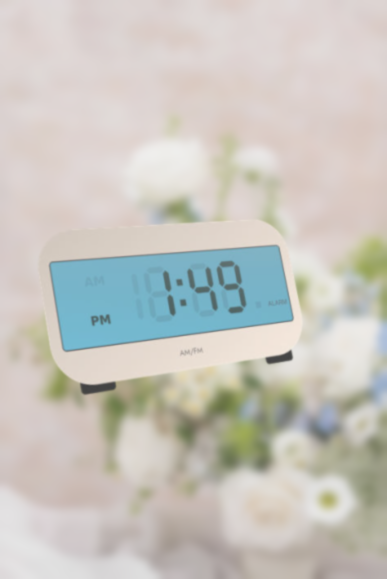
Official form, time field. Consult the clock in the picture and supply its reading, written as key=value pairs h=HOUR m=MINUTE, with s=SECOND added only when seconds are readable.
h=1 m=49
